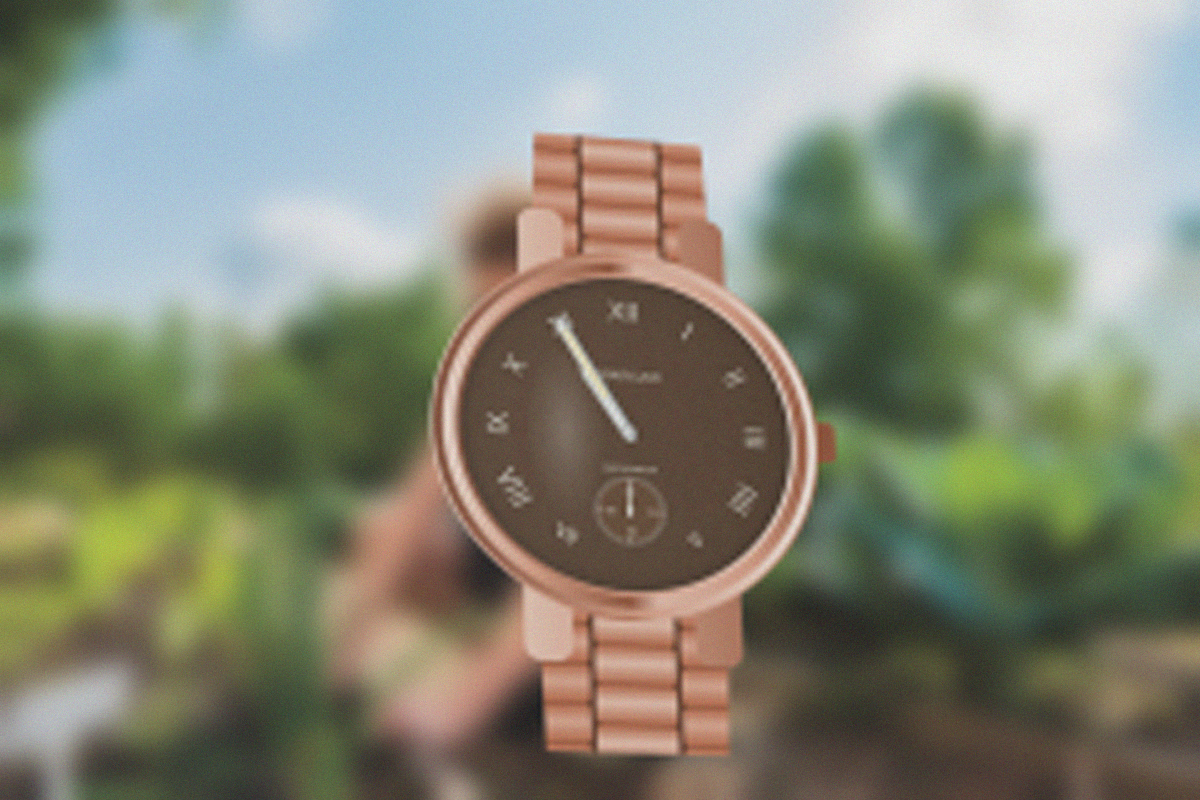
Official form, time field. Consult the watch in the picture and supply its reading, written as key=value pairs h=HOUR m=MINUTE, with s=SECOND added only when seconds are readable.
h=10 m=55
